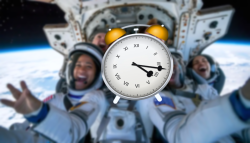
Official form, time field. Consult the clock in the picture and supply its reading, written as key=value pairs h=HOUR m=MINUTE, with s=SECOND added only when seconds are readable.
h=4 m=17
